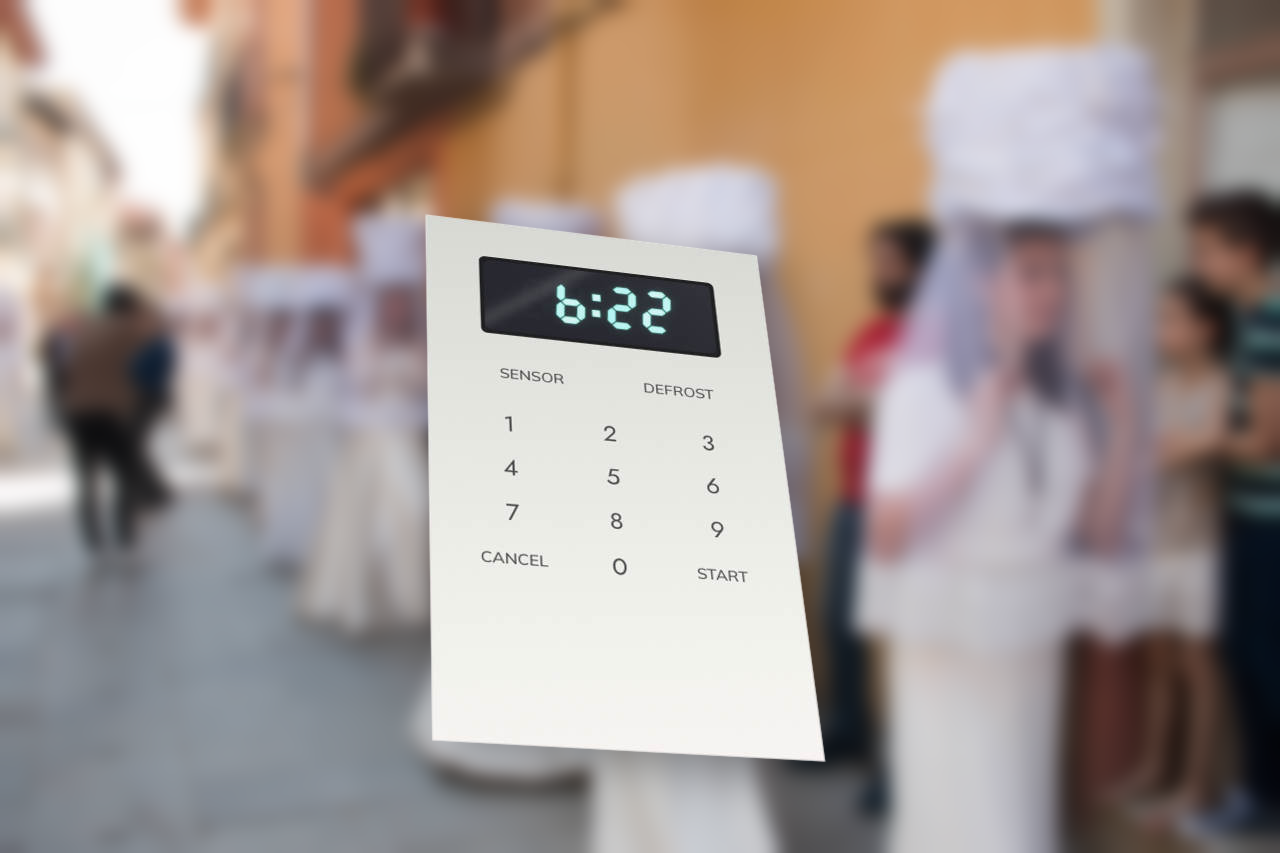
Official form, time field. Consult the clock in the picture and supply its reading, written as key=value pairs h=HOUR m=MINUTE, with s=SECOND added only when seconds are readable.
h=6 m=22
